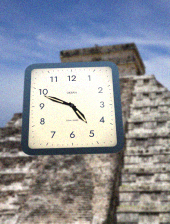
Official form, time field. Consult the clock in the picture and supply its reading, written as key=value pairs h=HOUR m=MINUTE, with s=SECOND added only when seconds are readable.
h=4 m=49
